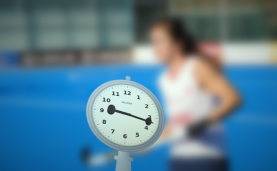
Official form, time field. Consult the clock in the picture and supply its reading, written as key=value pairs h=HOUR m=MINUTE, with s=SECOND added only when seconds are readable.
h=9 m=17
